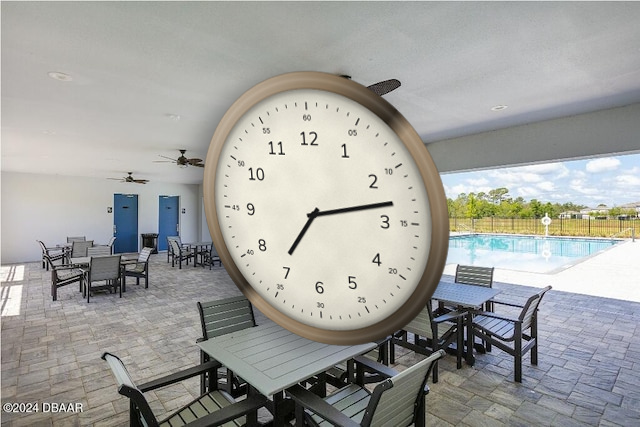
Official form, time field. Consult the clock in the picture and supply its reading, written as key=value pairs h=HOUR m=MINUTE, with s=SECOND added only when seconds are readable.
h=7 m=13
